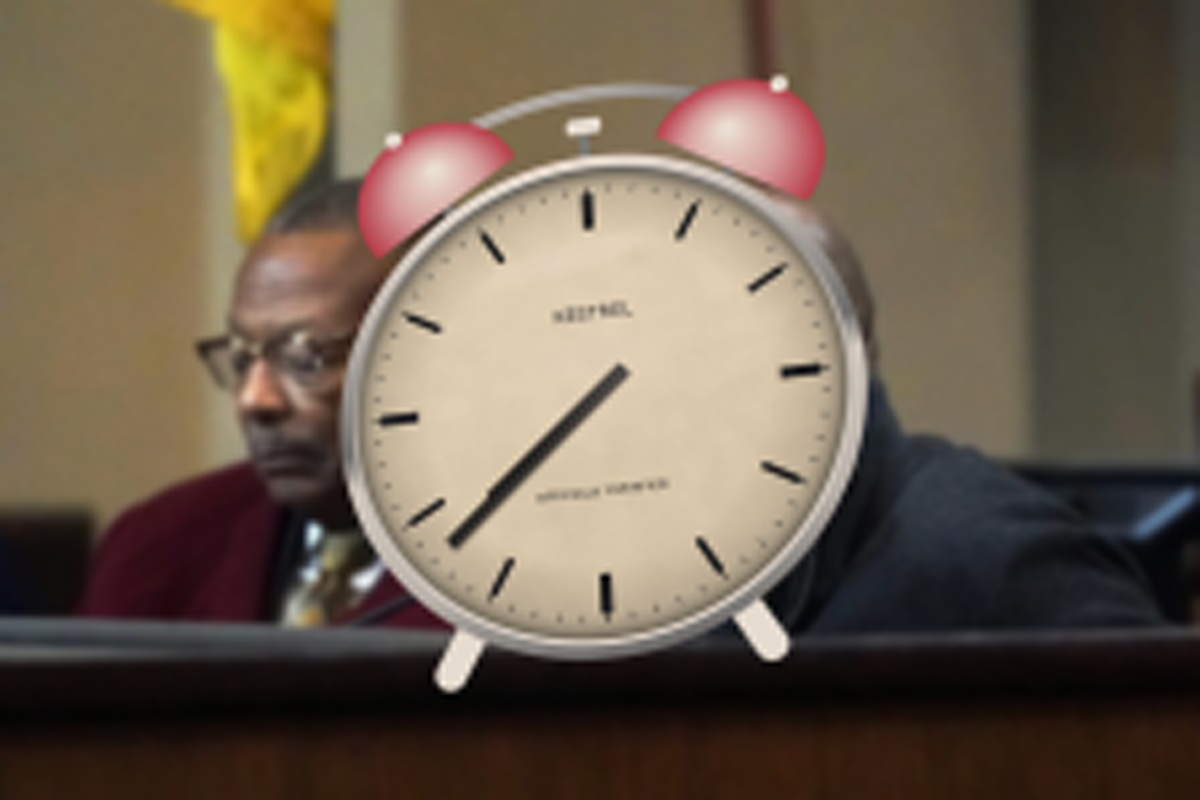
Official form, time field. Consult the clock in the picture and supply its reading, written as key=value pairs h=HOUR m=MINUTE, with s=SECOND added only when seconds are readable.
h=7 m=38
